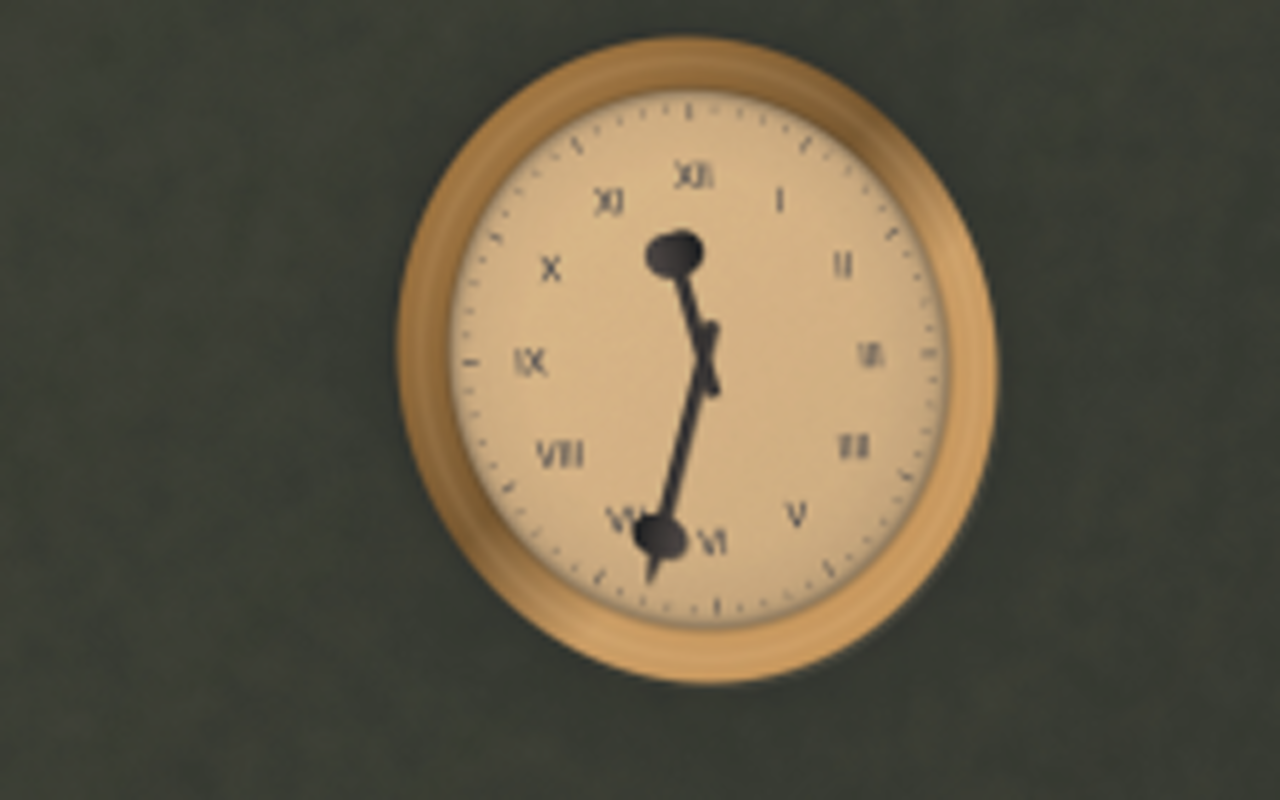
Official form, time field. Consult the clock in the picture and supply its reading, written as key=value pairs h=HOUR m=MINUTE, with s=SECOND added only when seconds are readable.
h=11 m=33
